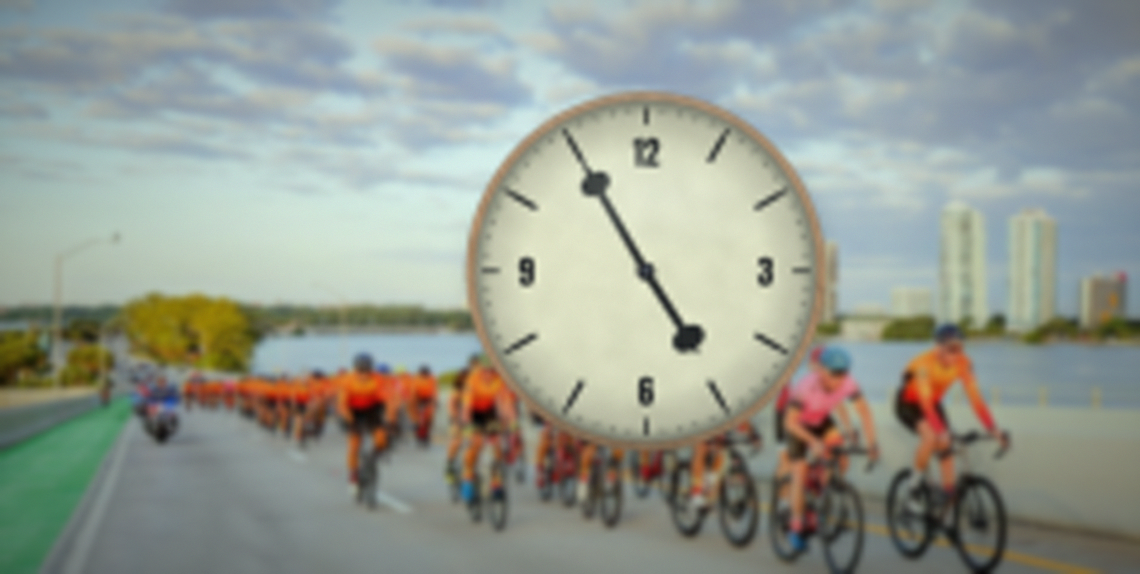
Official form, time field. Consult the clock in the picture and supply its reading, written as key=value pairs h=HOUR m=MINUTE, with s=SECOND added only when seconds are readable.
h=4 m=55
